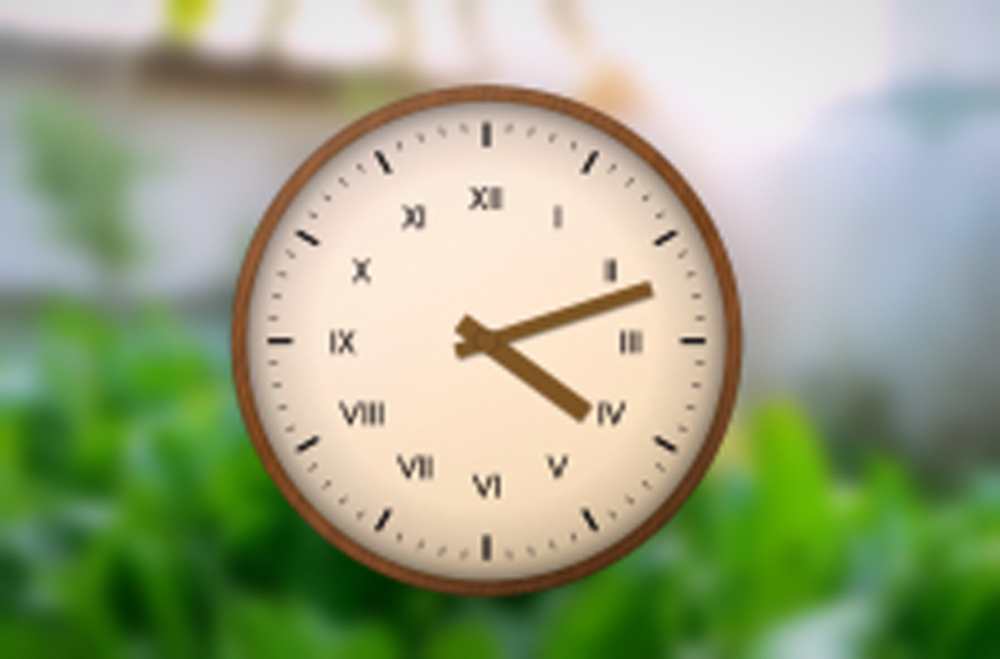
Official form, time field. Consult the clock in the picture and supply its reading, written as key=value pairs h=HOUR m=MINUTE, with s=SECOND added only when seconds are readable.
h=4 m=12
